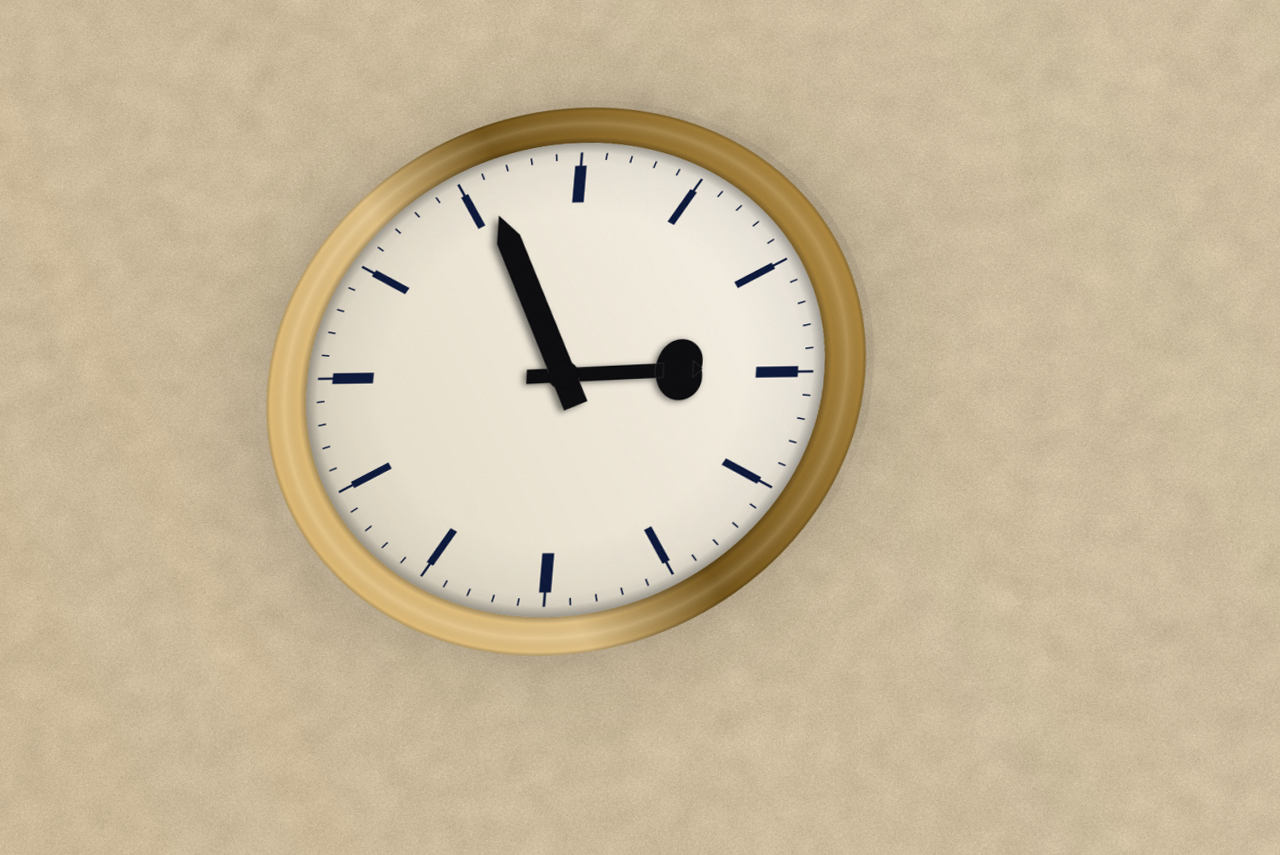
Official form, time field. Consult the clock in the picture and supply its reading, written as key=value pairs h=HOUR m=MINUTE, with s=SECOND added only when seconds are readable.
h=2 m=56
